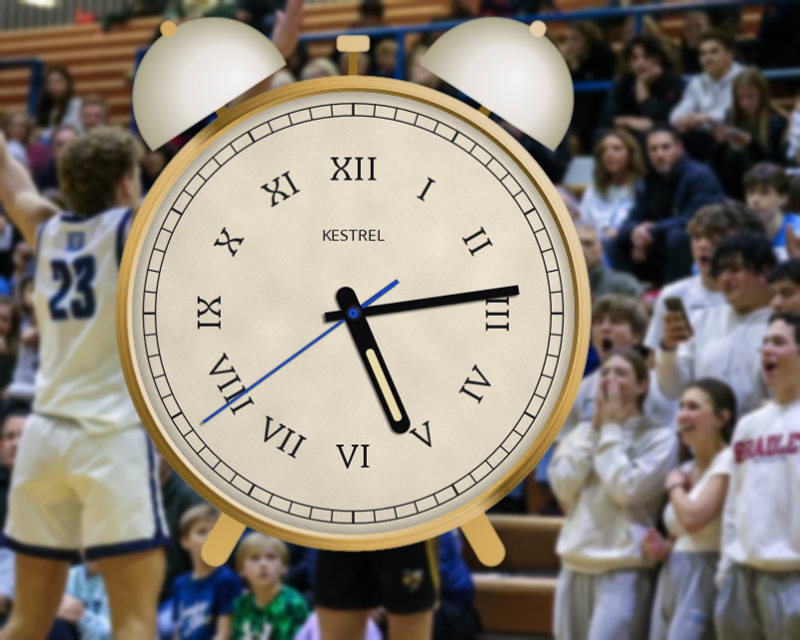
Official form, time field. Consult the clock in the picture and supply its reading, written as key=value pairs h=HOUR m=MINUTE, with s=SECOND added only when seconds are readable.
h=5 m=13 s=39
